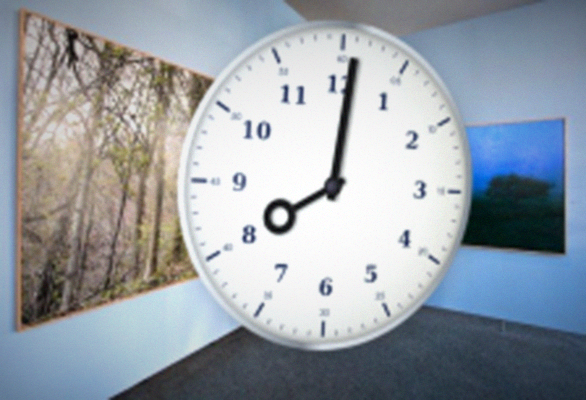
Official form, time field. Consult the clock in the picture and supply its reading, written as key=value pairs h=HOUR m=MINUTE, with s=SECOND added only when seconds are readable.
h=8 m=1
